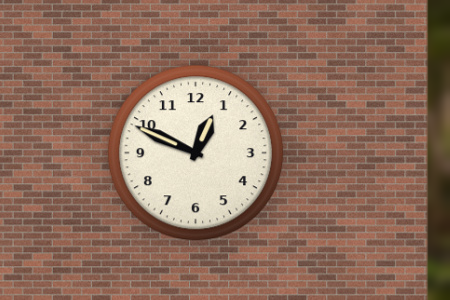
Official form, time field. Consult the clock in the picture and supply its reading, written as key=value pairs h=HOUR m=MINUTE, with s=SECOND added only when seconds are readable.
h=12 m=49
